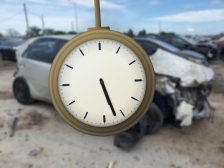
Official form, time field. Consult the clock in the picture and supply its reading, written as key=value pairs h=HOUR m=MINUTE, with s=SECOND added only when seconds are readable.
h=5 m=27
